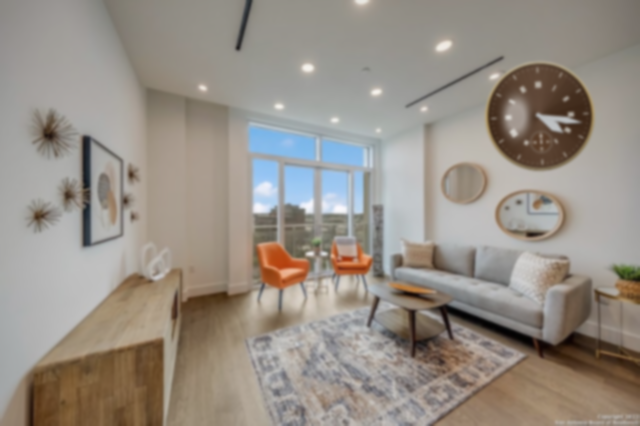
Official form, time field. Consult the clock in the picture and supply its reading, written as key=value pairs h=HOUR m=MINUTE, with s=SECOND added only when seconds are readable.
h=4 m=17
